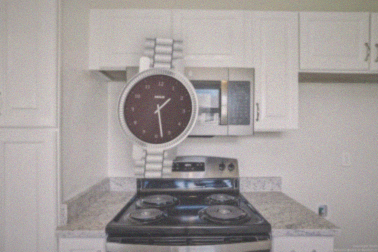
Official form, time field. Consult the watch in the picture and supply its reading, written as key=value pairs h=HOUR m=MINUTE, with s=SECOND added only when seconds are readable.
h=1 m=28
